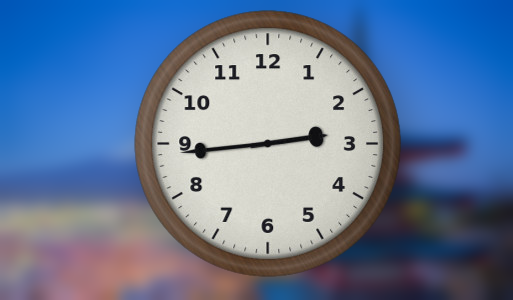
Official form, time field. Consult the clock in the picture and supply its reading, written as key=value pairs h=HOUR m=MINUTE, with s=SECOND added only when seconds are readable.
h=2 m=44
